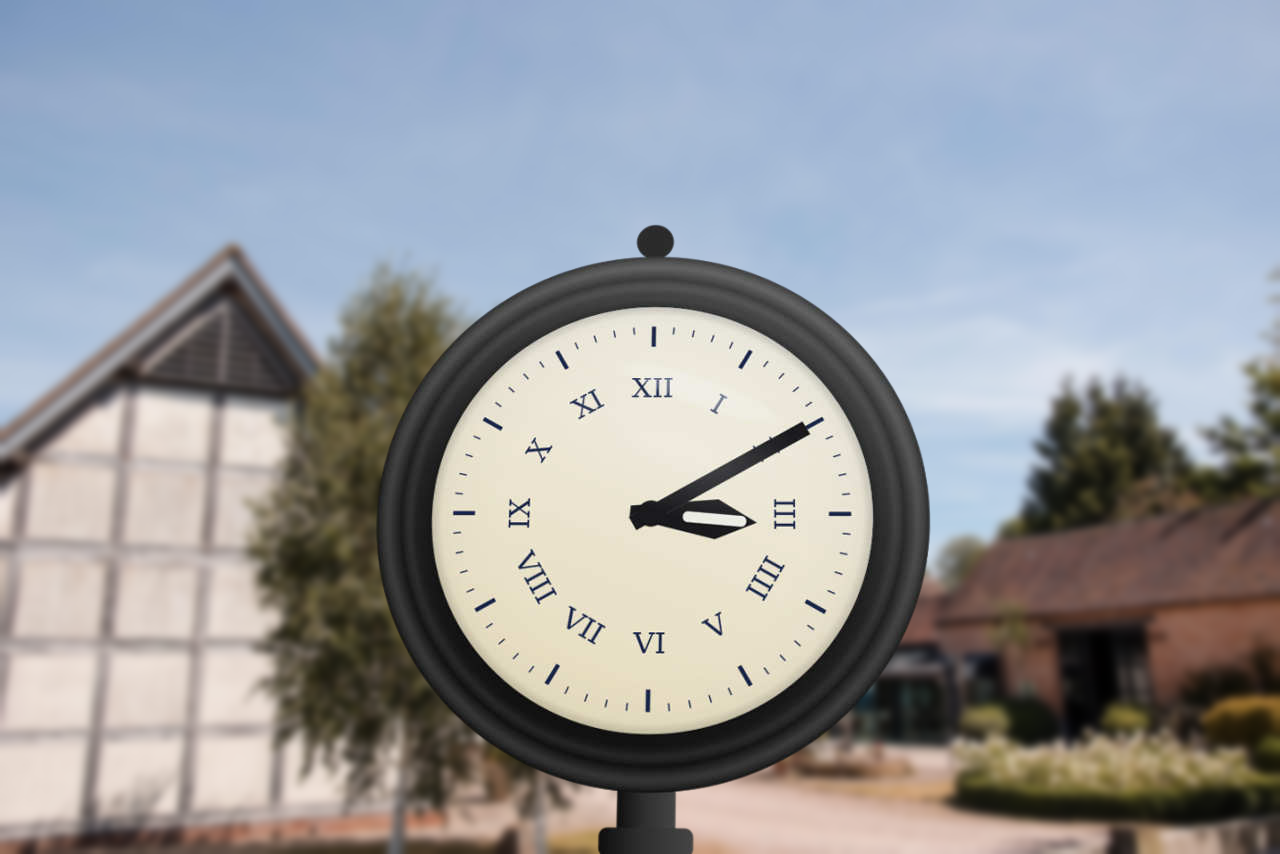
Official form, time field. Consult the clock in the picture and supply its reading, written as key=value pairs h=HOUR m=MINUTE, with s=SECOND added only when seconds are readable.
h=3 m=10
